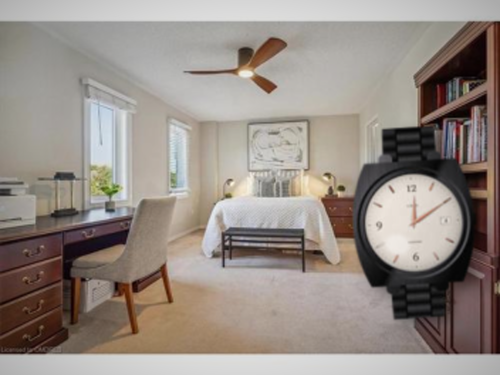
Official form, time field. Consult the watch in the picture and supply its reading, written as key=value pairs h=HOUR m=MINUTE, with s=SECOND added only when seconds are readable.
h=12 m=10
